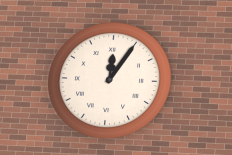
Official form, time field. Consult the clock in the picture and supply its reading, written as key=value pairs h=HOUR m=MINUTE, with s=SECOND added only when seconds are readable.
h=12 m=5
